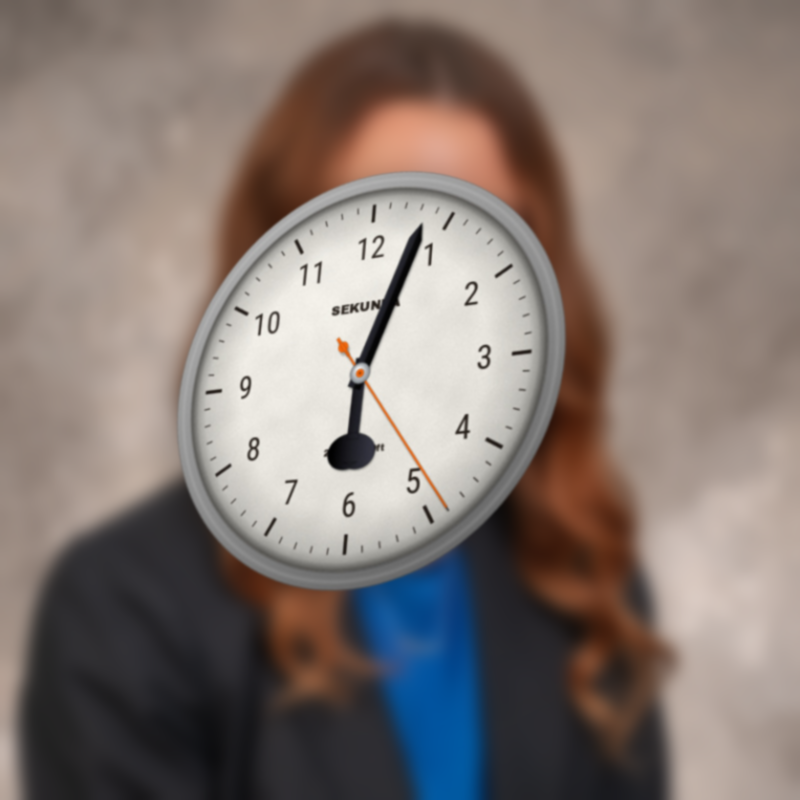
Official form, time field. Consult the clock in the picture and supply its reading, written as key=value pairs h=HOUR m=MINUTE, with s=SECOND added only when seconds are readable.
h=6 m=3 s=24
